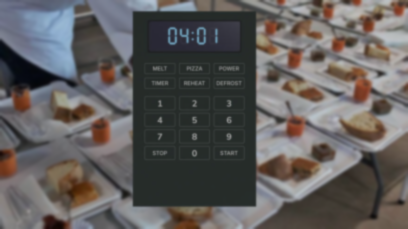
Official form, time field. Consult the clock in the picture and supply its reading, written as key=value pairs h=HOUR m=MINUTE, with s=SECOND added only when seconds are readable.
h=4 m=1
